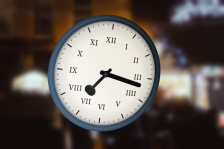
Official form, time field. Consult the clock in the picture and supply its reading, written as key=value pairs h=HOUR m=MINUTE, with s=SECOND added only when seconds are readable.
h=7 m=17
